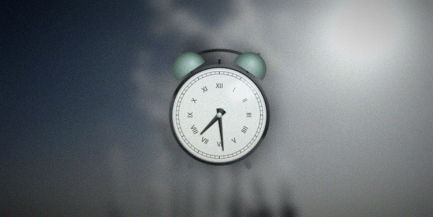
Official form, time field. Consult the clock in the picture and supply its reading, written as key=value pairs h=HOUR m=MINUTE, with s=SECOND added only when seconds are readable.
h=7 m=29
